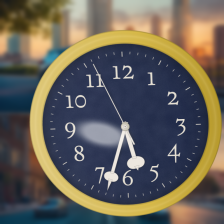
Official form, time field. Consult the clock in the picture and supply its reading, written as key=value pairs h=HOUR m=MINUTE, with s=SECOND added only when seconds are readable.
h=5 m=32 s=56
